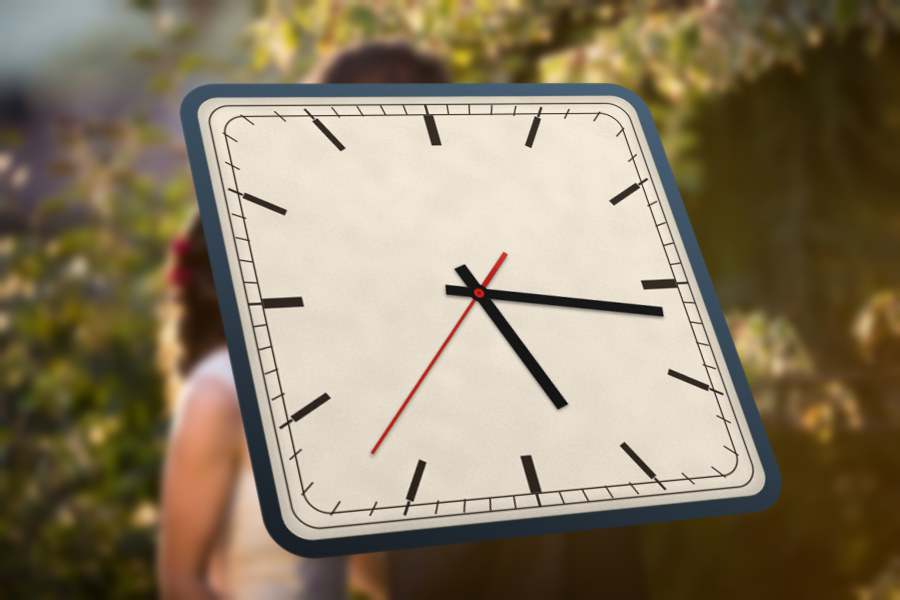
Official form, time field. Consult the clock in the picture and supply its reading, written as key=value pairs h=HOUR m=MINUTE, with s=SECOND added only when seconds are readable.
h=5 m=16 s=37
